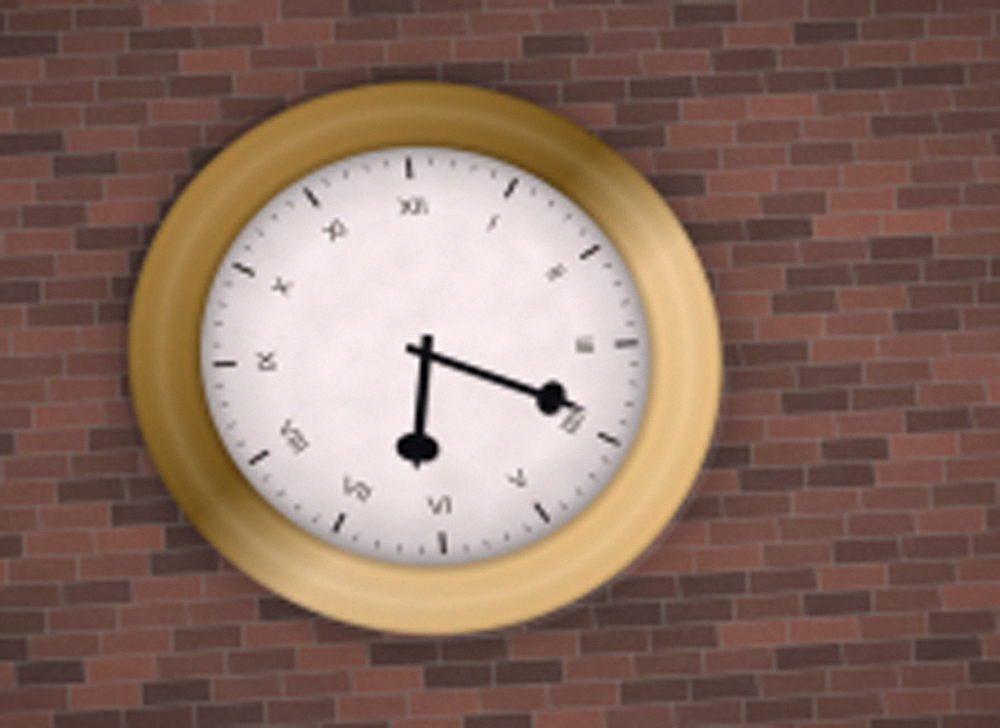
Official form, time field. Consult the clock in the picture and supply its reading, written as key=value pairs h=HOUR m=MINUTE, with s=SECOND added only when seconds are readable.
h=6 m=19
